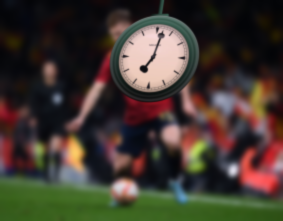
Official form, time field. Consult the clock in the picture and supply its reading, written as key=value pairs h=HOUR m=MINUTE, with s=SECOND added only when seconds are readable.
h=7 m=2
